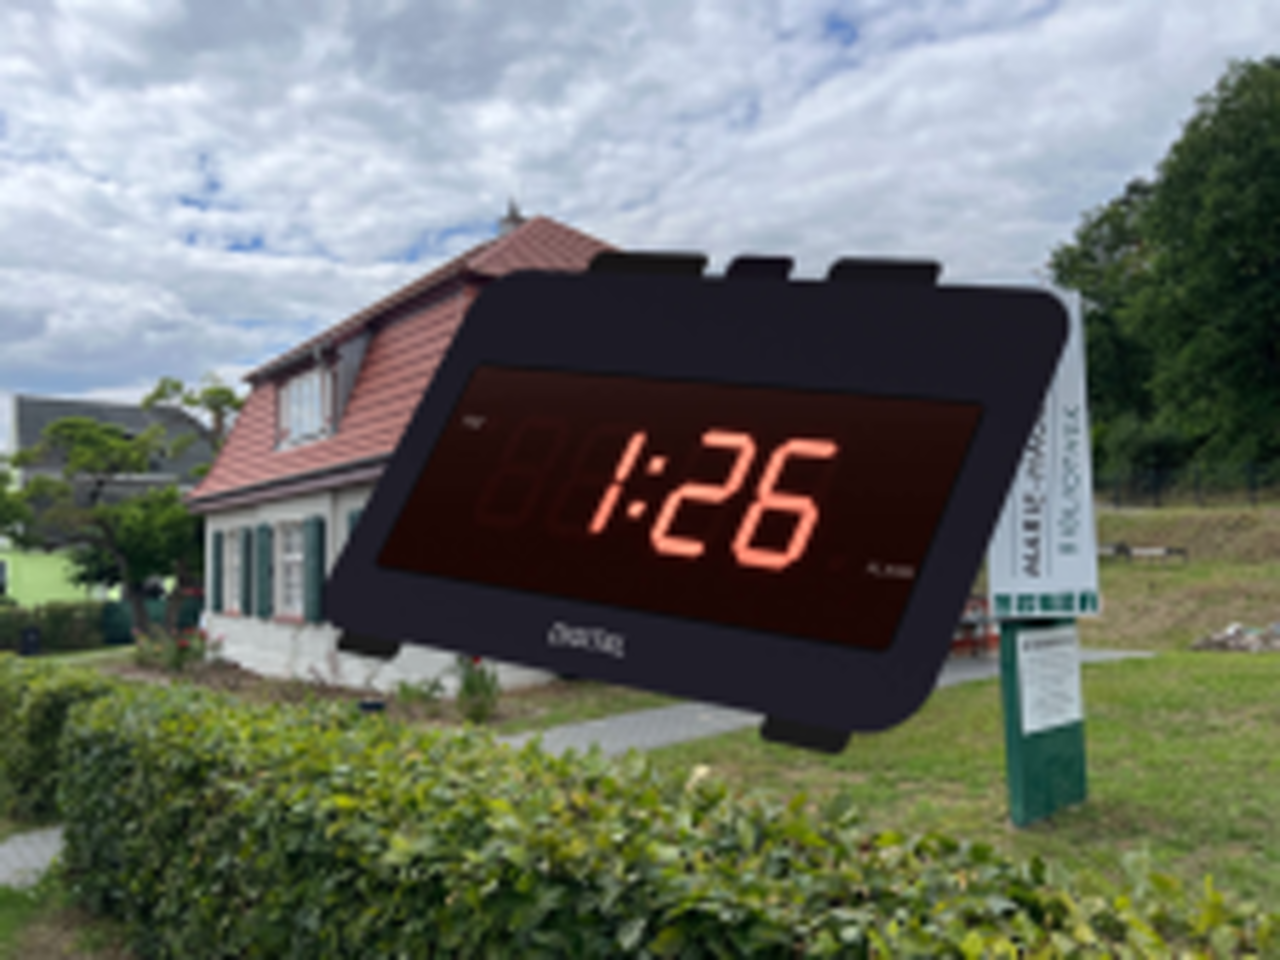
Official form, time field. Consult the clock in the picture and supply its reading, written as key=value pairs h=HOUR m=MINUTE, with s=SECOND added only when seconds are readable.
h=1 m=26
